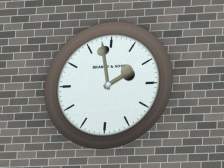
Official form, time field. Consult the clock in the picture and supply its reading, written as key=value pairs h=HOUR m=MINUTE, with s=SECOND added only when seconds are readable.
h=1 m=58
